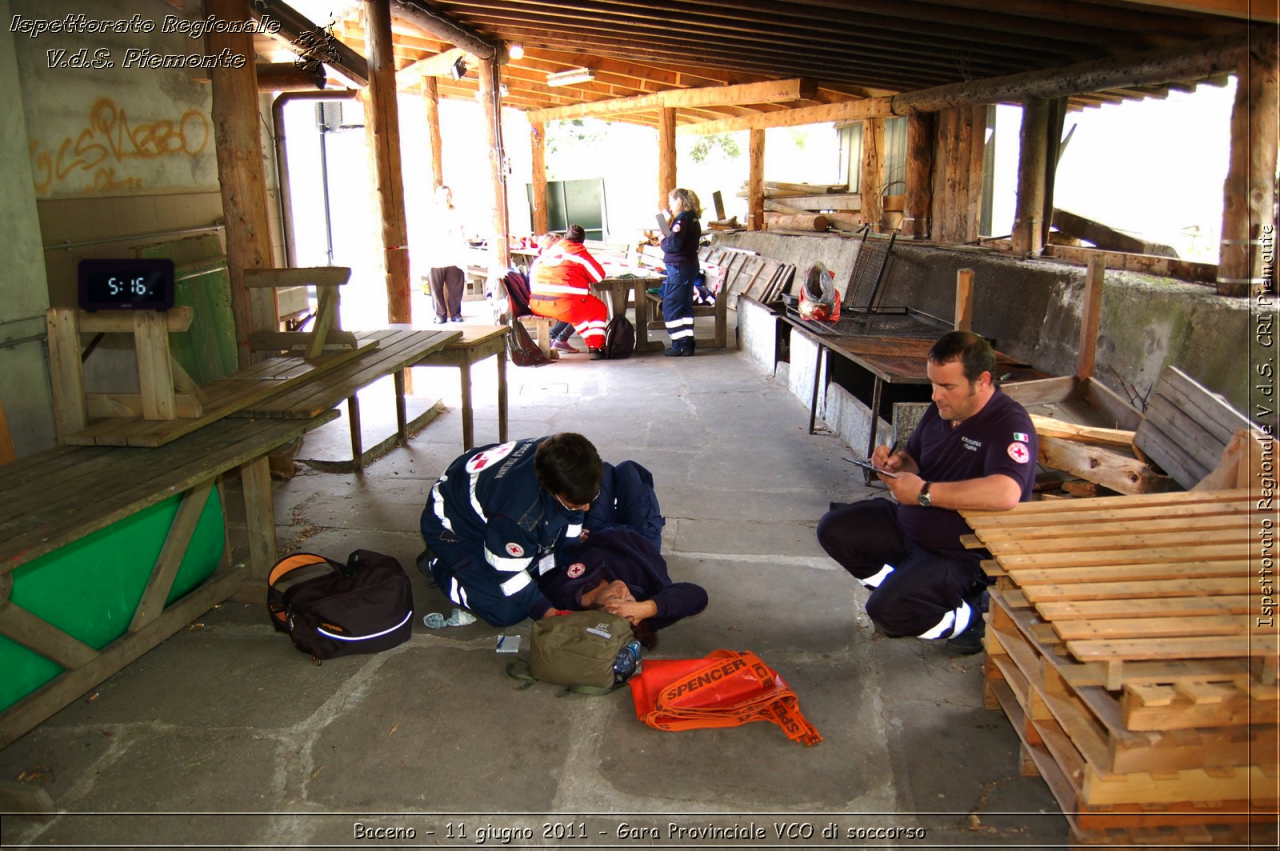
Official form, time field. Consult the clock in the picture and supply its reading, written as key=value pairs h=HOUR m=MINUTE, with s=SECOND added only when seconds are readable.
h=5 m=16
